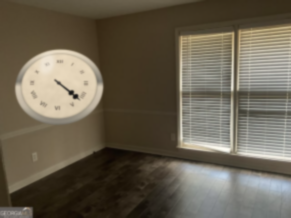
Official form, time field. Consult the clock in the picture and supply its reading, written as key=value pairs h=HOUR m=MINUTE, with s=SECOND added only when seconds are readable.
h=4 m=22
